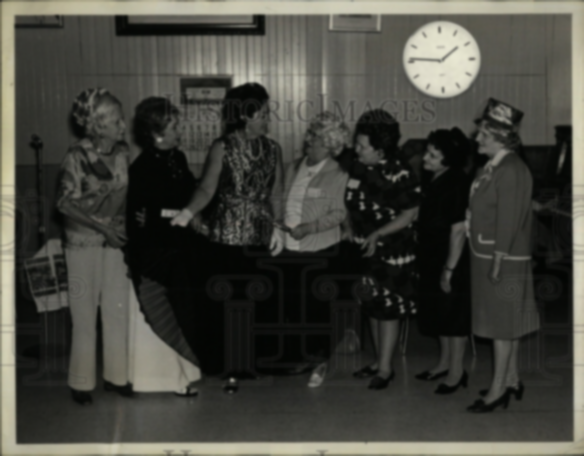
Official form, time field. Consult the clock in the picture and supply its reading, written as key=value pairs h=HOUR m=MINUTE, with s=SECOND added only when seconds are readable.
h=1 m=46
